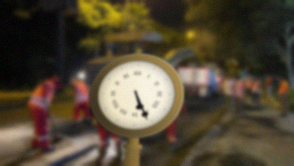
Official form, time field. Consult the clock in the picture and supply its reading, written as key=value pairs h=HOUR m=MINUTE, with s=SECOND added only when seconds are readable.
h=5 m=26
